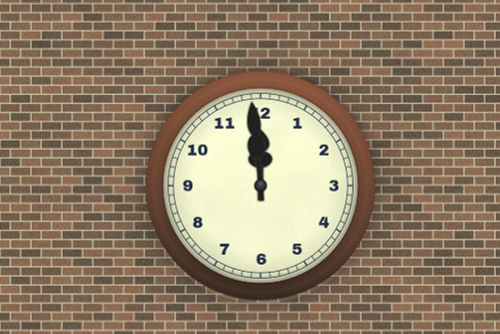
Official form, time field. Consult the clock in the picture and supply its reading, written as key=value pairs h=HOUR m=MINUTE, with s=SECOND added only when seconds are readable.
h=11 m=59
